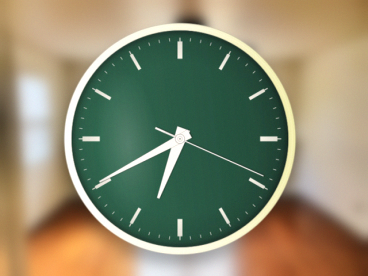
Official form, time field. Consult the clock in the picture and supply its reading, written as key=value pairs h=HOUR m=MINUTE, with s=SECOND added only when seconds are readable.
h=6 m=40 s=19
